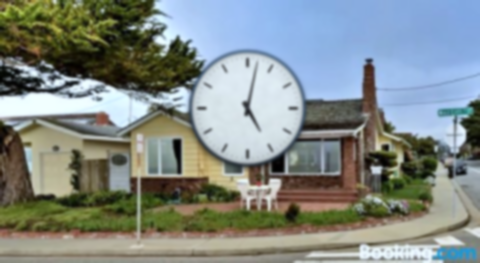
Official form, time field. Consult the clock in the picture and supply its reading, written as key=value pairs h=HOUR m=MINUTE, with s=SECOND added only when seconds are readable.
h=5 m=2
